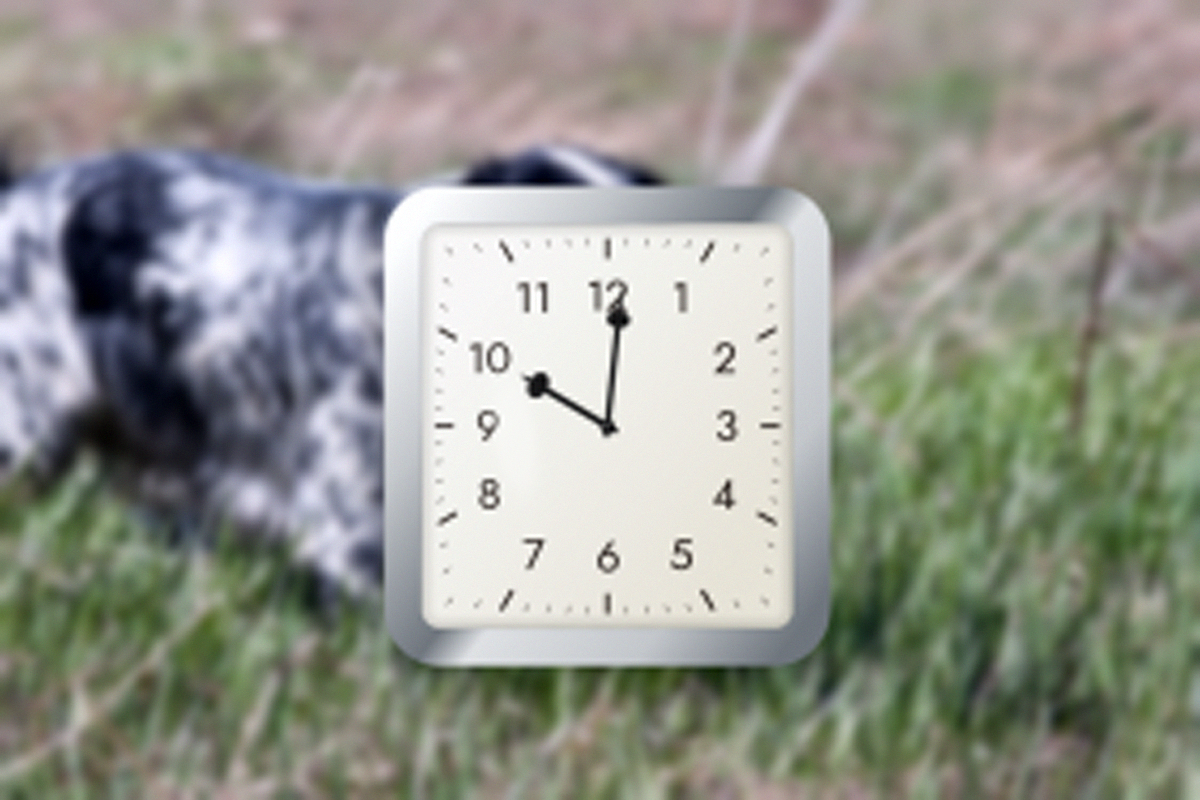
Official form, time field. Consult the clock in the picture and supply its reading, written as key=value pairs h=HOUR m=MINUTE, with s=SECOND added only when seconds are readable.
h=10 m=1
